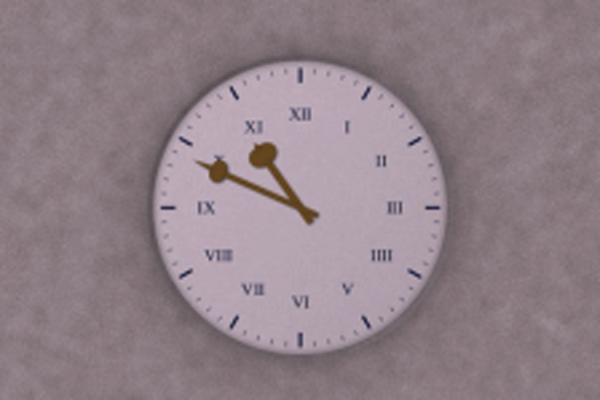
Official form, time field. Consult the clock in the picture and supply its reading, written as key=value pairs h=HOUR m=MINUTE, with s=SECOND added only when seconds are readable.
h=10 m=49
